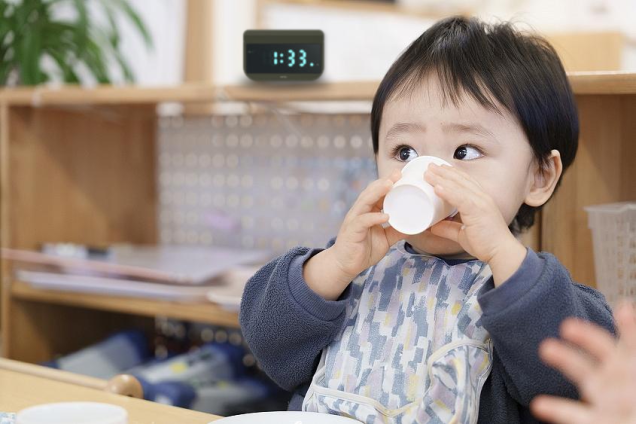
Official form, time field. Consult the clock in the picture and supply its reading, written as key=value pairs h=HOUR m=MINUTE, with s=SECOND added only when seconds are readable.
h=1 m=33
